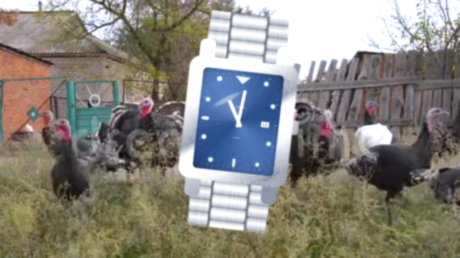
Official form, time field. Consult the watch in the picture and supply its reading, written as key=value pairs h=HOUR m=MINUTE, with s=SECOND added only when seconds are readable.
h=11 m=1
